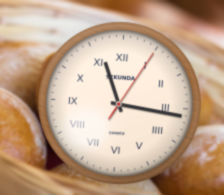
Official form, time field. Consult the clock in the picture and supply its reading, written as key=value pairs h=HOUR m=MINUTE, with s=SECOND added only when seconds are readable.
h=11 m=16 s=5
